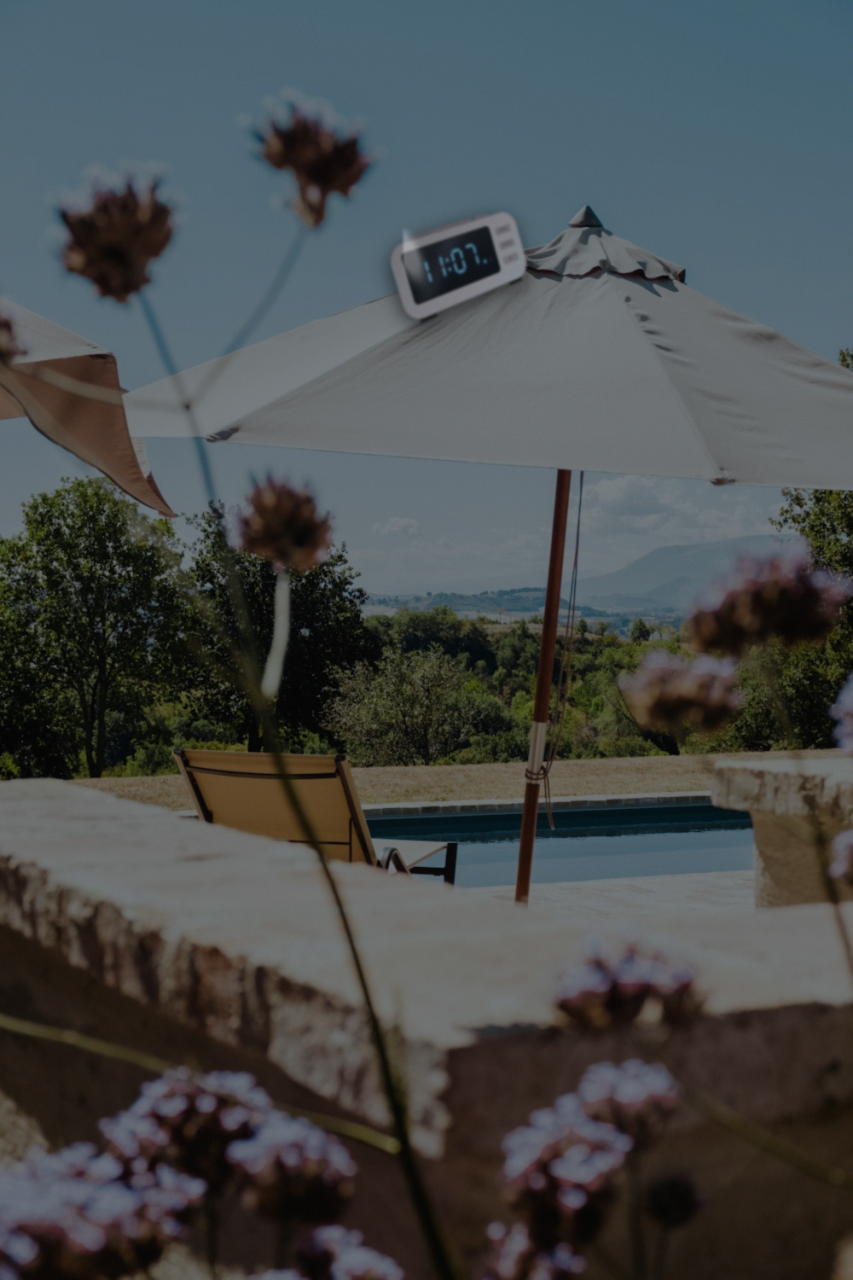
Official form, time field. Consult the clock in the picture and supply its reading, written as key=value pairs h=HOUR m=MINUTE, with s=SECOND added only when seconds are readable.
h=11 m=7
